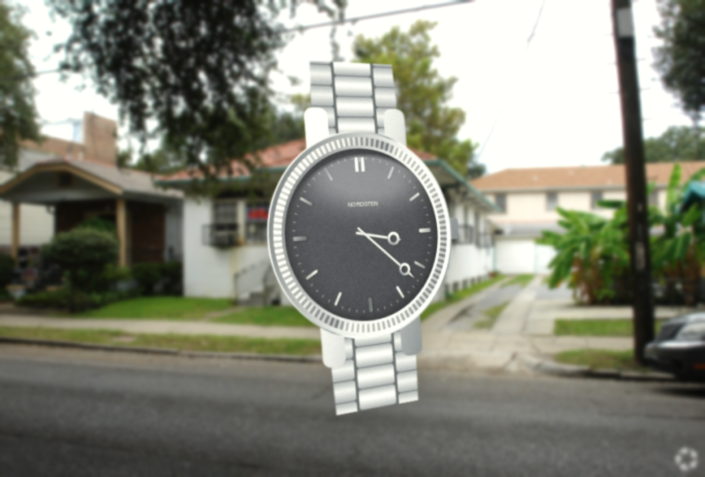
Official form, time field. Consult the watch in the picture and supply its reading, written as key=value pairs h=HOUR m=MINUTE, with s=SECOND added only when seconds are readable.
h=3 m=22
